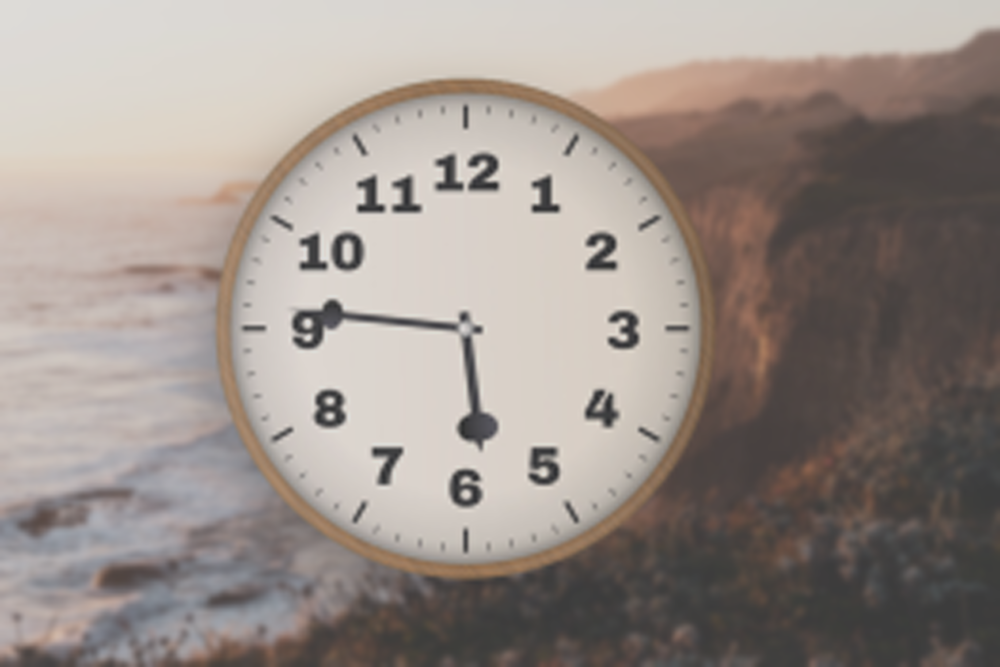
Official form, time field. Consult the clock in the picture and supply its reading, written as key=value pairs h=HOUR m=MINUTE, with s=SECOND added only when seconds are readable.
h=5 m=46
